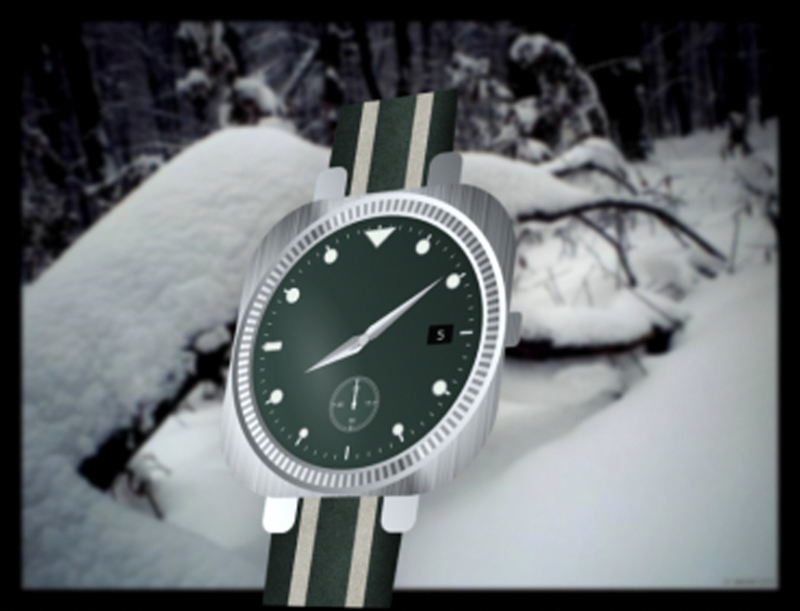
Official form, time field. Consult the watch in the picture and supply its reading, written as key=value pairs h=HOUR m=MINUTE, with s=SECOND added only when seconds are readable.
h=8 m=9
